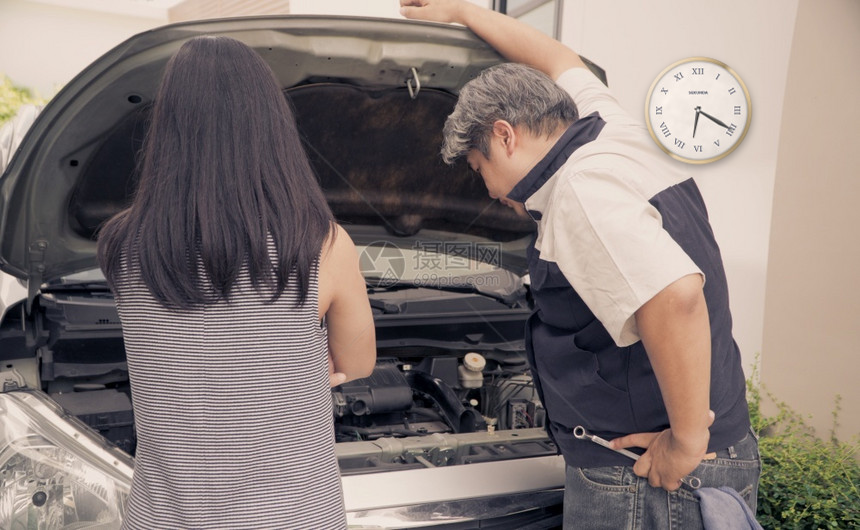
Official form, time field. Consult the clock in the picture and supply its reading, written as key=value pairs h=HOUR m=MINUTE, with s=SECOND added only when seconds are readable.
h=6 m=20
